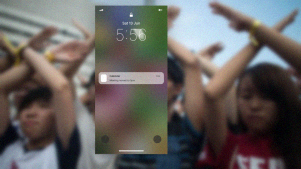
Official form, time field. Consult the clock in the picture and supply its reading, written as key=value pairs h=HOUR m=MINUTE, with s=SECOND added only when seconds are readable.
h=5 m=56
